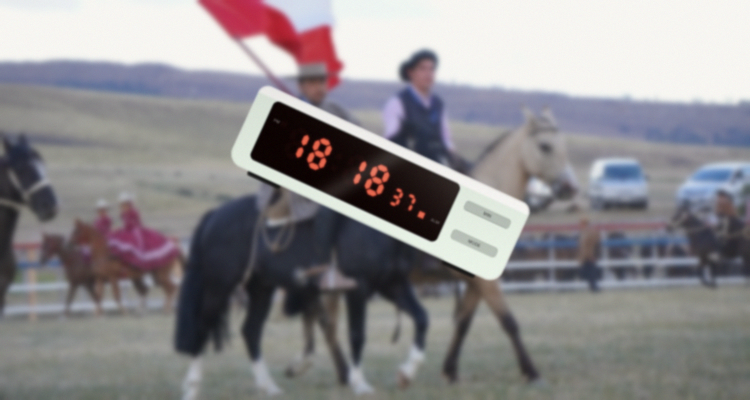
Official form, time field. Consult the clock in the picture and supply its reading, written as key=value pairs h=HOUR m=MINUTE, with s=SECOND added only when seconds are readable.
h=18 m=18 s=37
